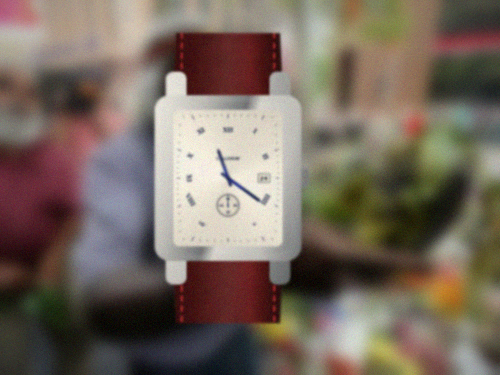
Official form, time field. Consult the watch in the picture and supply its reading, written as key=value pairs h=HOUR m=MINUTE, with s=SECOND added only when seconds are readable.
h=11 m=21
